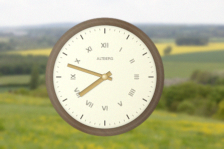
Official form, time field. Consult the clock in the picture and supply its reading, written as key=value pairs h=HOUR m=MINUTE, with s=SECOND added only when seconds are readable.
h=7 m=48
